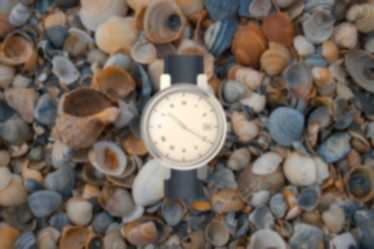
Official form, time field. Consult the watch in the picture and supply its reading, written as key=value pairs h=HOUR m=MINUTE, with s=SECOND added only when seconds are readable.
h=10 m=20
